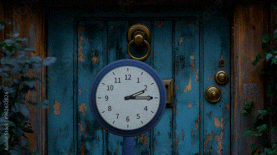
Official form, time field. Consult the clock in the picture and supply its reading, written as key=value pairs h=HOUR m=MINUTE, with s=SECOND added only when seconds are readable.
h=2 m=15
